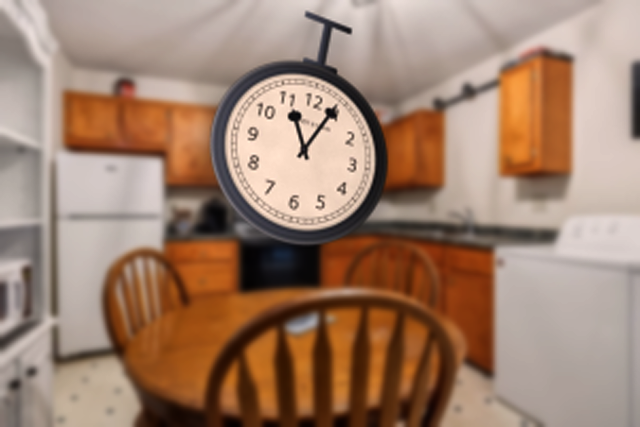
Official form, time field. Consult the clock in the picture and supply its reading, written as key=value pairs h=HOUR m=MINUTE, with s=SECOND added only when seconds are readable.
h=11 m=4
